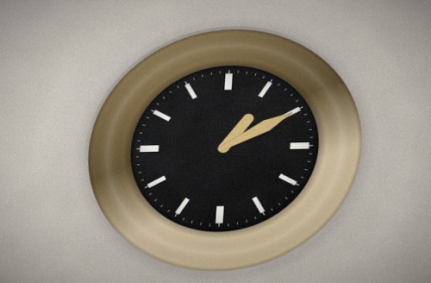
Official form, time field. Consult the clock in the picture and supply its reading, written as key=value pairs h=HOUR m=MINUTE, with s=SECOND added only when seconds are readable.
h=1 m=10
